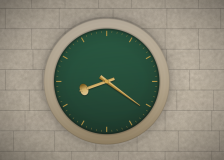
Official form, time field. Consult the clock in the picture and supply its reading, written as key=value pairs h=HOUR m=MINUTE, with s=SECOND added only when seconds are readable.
h=8 m=21
